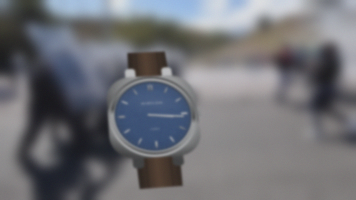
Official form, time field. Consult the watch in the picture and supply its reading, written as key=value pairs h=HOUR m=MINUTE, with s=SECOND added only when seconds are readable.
h=3 m=16
